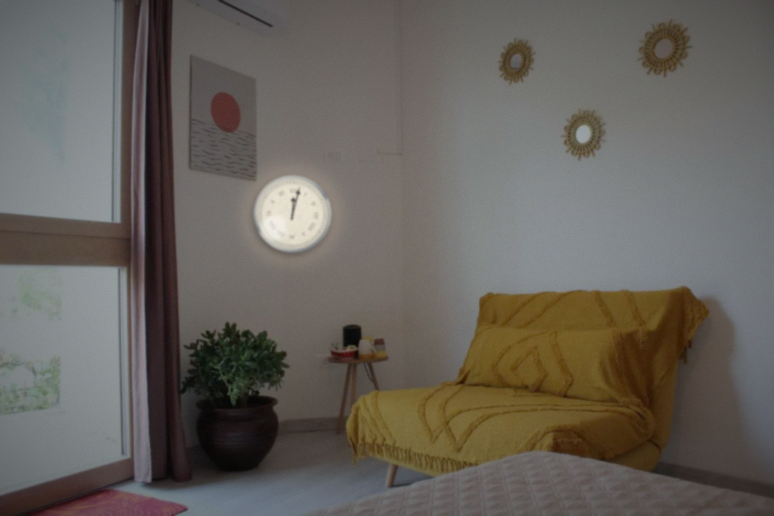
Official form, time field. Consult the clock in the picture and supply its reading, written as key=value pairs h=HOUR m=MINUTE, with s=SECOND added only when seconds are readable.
h=12 m=2
